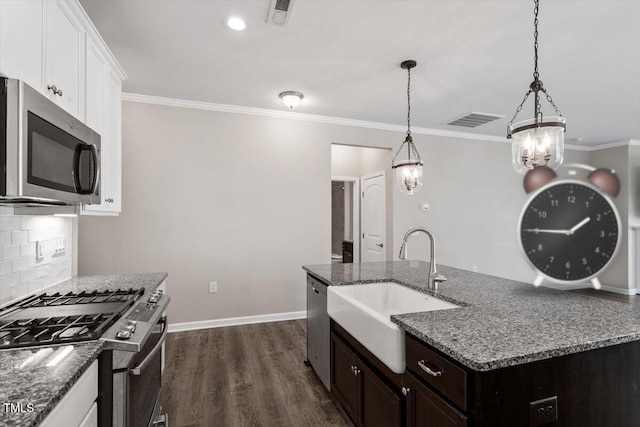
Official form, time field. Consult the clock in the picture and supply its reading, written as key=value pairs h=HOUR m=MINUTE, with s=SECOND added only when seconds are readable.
h=1 m=45
